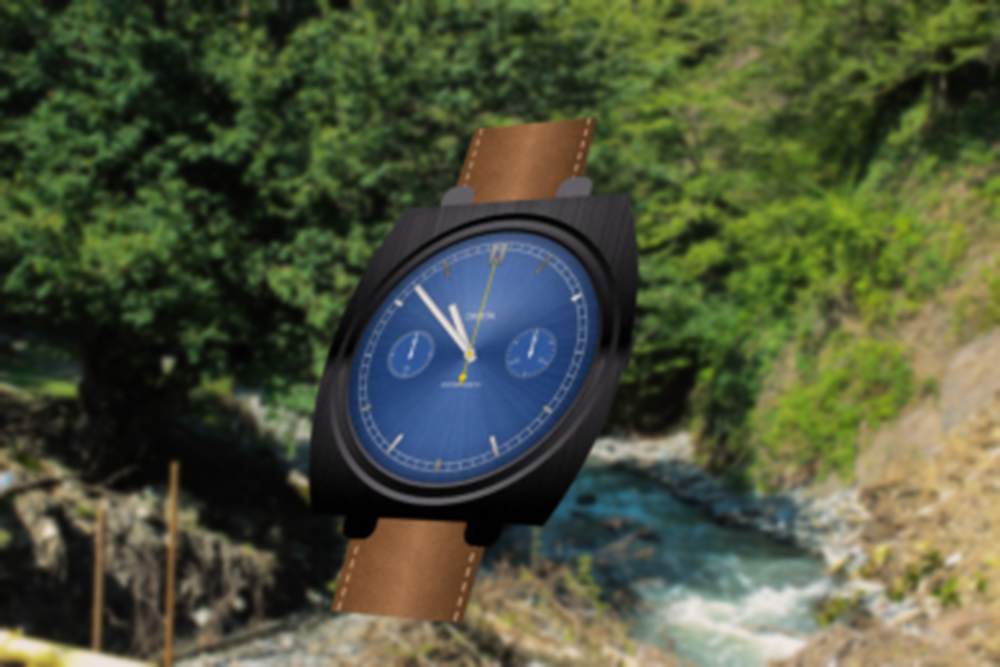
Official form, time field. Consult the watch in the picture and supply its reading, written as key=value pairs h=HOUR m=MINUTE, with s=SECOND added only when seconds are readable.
h=10 m=52
